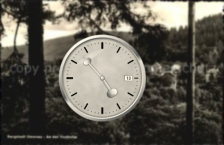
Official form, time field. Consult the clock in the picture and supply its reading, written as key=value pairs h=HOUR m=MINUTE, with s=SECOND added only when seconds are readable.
h=4 m=53
